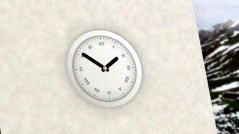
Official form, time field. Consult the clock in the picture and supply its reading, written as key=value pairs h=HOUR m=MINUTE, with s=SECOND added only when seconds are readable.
h=1 m=51
